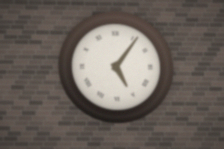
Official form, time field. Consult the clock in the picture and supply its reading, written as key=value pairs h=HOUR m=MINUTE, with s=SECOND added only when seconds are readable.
h=5 m=6
